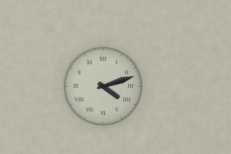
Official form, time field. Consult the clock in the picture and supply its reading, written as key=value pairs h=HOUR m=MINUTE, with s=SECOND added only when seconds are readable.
h=4 m=12
